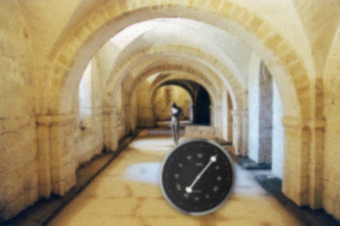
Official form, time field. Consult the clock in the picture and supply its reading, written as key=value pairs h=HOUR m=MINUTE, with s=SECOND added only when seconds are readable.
h=7 m=6
